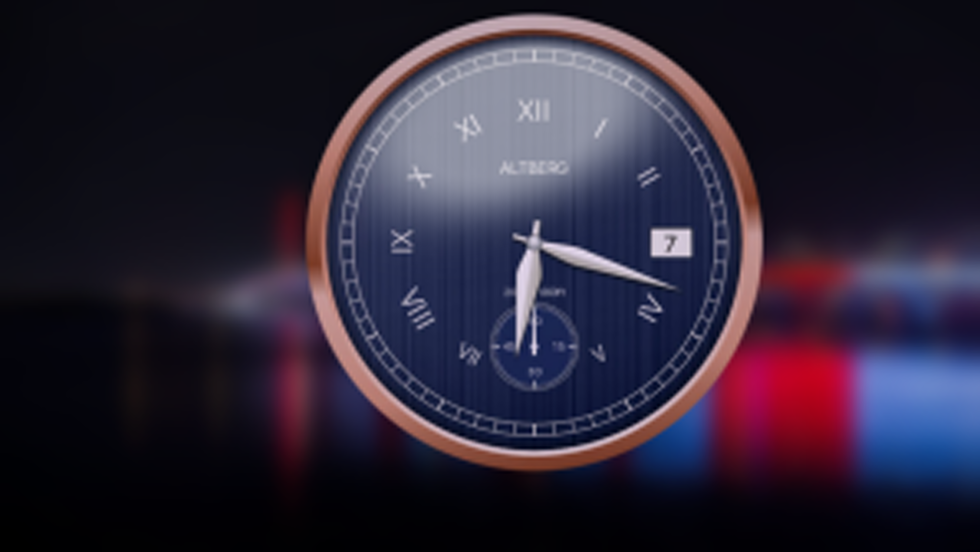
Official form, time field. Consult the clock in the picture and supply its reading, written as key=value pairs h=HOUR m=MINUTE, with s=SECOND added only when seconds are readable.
h=6 m=18
